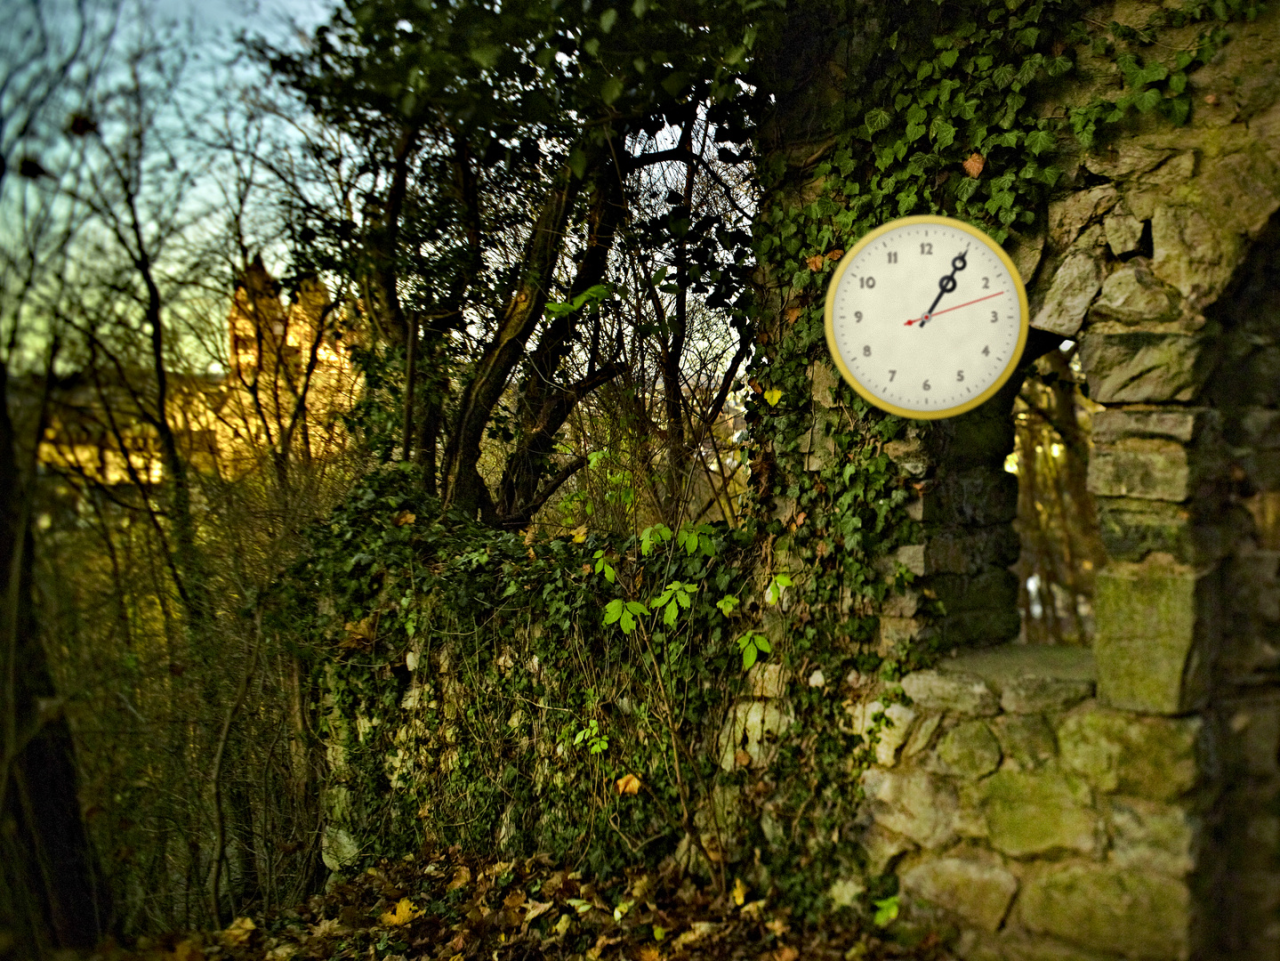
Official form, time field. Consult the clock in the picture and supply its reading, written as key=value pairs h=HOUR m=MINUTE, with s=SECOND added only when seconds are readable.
h=1 m=5 s=12
